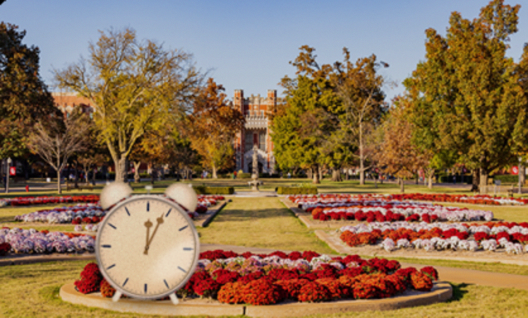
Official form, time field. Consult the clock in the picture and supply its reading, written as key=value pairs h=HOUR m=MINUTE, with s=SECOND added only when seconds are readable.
h=12 m=4
